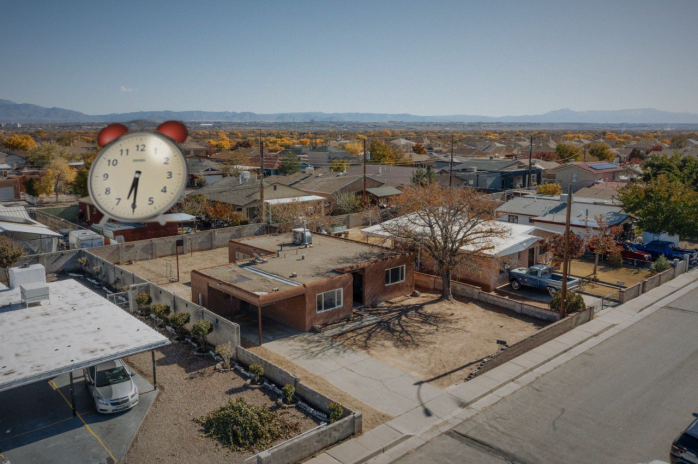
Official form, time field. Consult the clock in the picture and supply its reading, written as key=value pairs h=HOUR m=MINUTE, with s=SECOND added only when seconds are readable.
h=6 m=30
